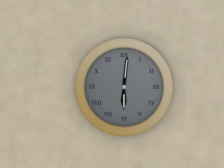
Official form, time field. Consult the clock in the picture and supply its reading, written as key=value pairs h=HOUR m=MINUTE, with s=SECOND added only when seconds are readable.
h=6 m=1
